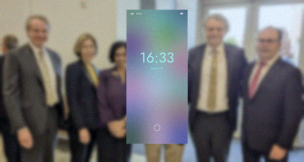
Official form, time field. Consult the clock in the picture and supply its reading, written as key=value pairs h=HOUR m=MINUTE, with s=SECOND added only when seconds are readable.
h=16 m=33
